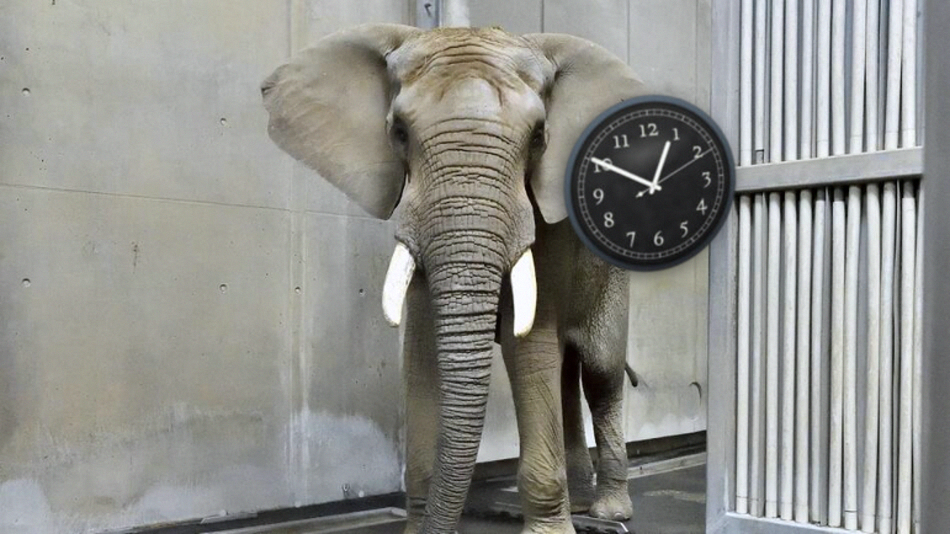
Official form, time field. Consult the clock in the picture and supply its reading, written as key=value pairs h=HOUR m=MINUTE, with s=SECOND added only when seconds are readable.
h=12 m=50 s=11
